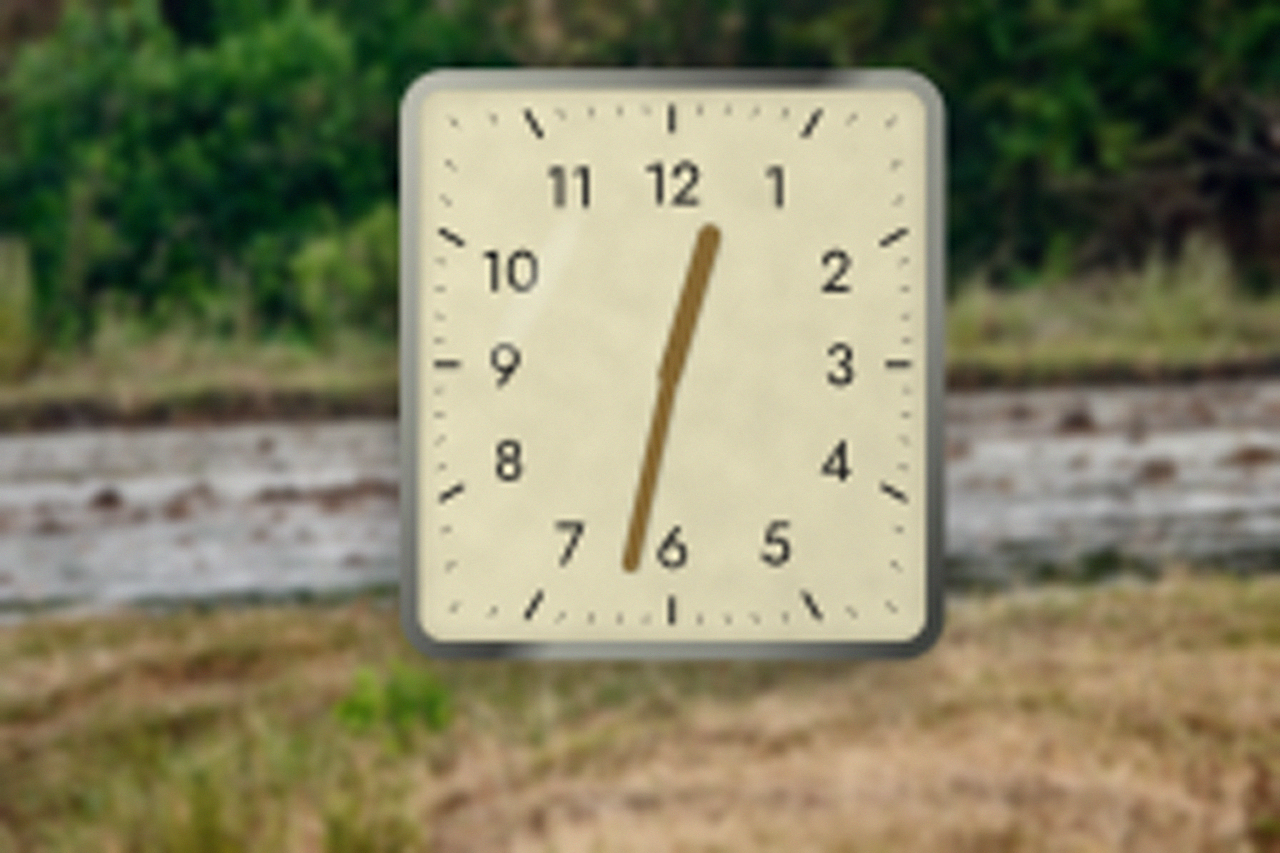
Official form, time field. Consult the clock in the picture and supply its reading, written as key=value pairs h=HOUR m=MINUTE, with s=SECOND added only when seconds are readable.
h=12 m=32
